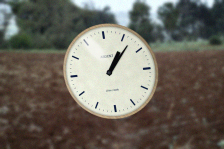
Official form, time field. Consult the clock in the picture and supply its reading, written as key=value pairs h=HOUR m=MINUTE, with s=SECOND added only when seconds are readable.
h=1 m=7
